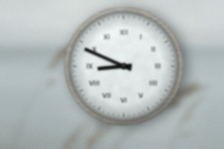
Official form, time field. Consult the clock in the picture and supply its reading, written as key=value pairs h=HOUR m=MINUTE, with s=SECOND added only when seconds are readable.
h=8 m=49
